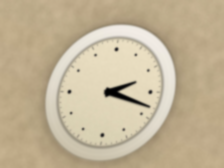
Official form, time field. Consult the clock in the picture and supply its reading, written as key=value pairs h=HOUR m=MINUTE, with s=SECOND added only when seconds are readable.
h=2 m=18
